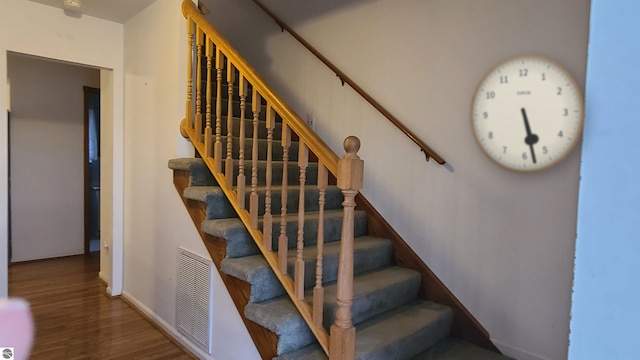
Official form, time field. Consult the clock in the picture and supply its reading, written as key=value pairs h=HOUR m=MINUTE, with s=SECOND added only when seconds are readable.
h=5 m=28
